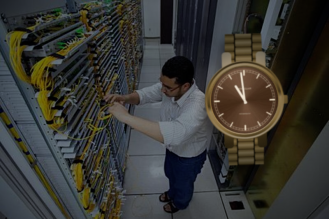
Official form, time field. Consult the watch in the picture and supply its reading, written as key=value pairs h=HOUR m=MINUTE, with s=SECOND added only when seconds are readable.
h=10 m=59
